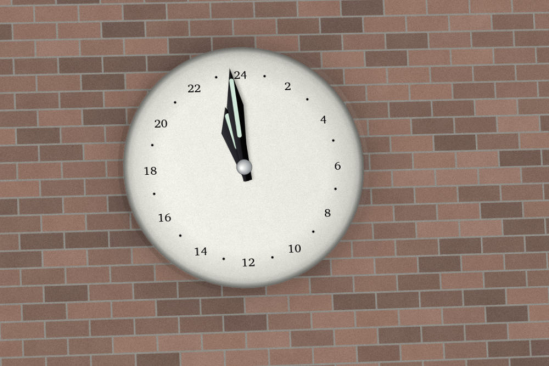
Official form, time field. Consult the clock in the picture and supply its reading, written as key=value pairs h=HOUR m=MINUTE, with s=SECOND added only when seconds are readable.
h=22 m=59
